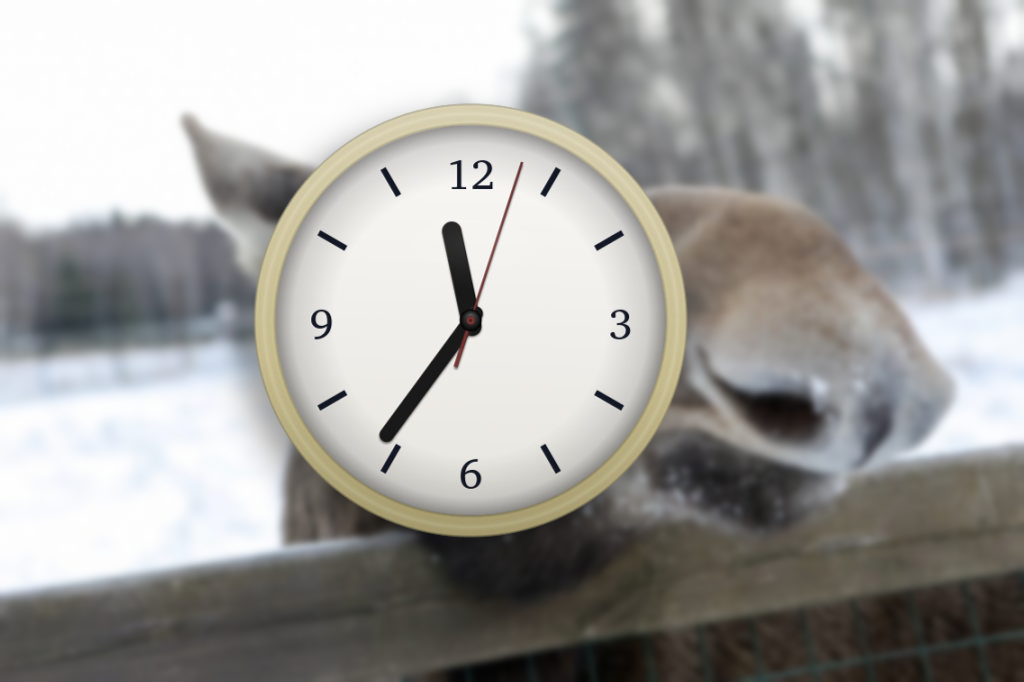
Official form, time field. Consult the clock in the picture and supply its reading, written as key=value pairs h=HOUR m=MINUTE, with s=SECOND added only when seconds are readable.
h=11 m=36 s=3
